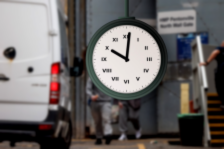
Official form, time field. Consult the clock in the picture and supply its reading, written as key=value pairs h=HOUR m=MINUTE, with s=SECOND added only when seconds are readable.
h=10 m=1
